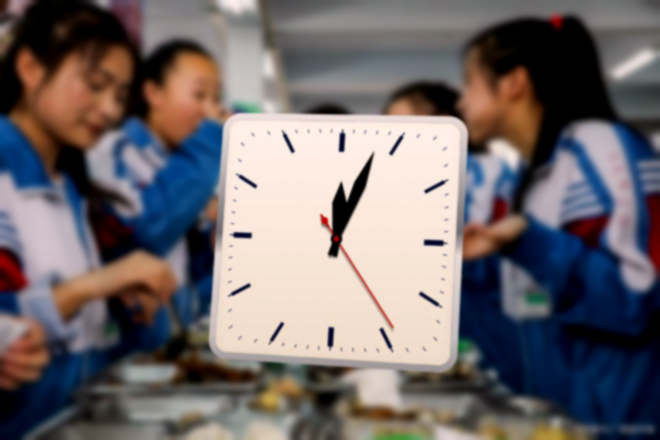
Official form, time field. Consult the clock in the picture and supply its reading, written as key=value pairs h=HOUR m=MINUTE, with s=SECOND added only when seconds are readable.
h=12 m=3 s=24
